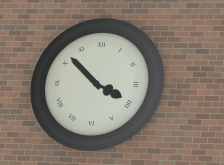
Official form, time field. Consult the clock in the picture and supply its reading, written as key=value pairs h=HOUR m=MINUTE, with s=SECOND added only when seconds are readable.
h=3 m=52
